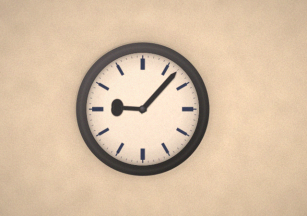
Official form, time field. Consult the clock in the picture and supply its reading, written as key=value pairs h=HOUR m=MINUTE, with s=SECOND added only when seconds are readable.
h=9 m=7
